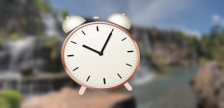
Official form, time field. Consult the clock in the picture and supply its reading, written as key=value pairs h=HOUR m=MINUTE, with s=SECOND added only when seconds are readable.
h=10 m=5
